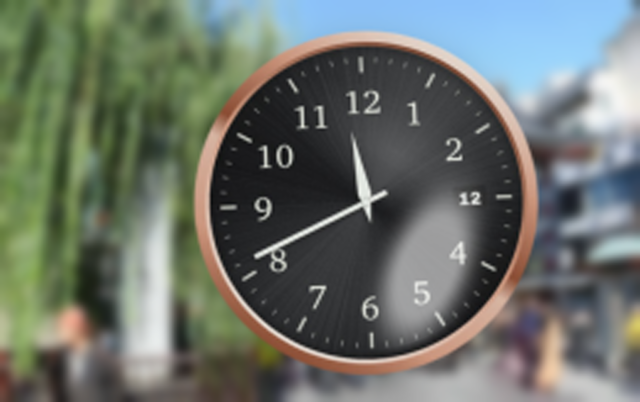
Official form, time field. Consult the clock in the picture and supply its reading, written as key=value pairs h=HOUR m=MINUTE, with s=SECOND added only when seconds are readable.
h=11 m=41
